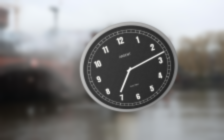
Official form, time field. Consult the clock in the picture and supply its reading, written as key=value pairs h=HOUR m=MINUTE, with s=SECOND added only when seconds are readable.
h=7 m=13
